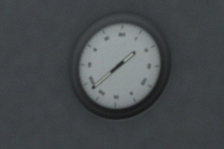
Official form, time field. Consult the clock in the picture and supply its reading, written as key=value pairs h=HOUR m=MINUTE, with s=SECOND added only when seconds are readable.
h=1 m=38
